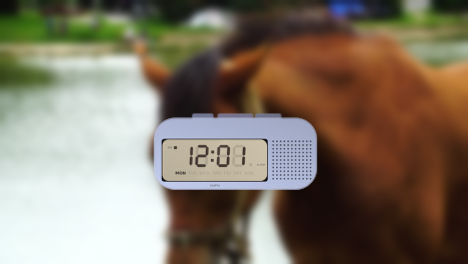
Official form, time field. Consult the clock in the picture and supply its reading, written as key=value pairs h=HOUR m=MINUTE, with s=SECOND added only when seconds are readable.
h=12 m=1
